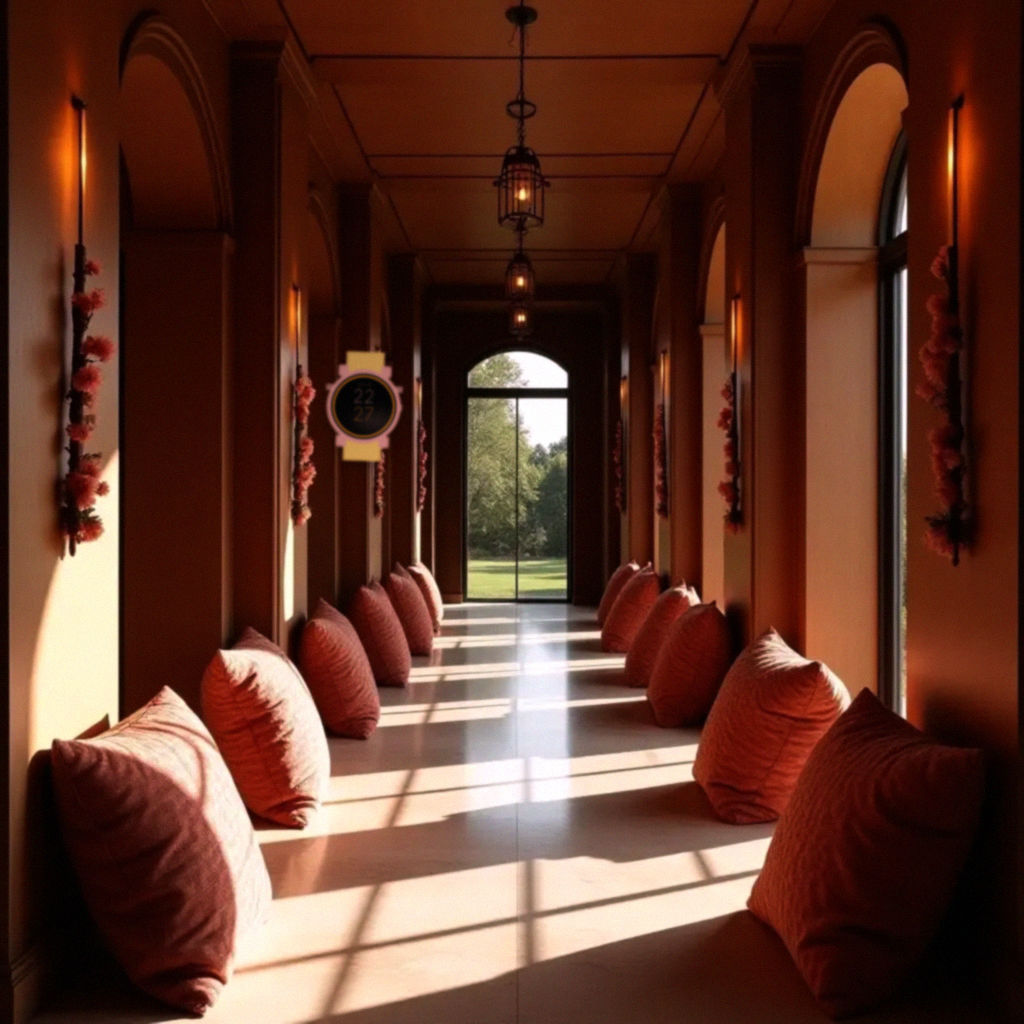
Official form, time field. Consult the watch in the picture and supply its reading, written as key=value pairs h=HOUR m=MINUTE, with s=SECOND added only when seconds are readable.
h=22 m=27
